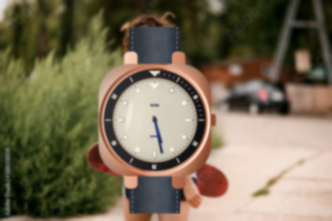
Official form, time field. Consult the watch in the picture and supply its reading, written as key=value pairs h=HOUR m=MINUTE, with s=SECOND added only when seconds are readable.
h=5 m=28
